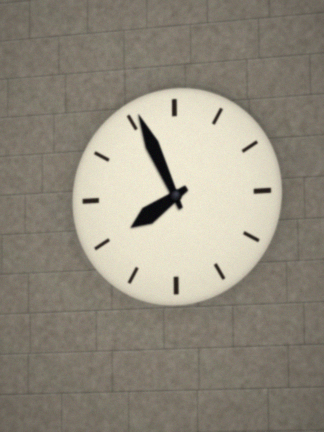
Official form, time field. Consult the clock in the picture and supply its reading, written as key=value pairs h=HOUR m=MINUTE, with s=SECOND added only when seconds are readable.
h=7 m=56
